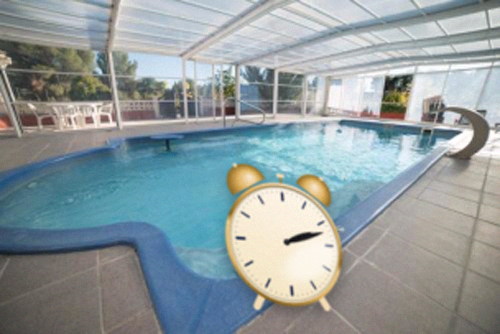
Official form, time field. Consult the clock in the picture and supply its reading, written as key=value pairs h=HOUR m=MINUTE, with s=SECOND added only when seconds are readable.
h=2 m=12
